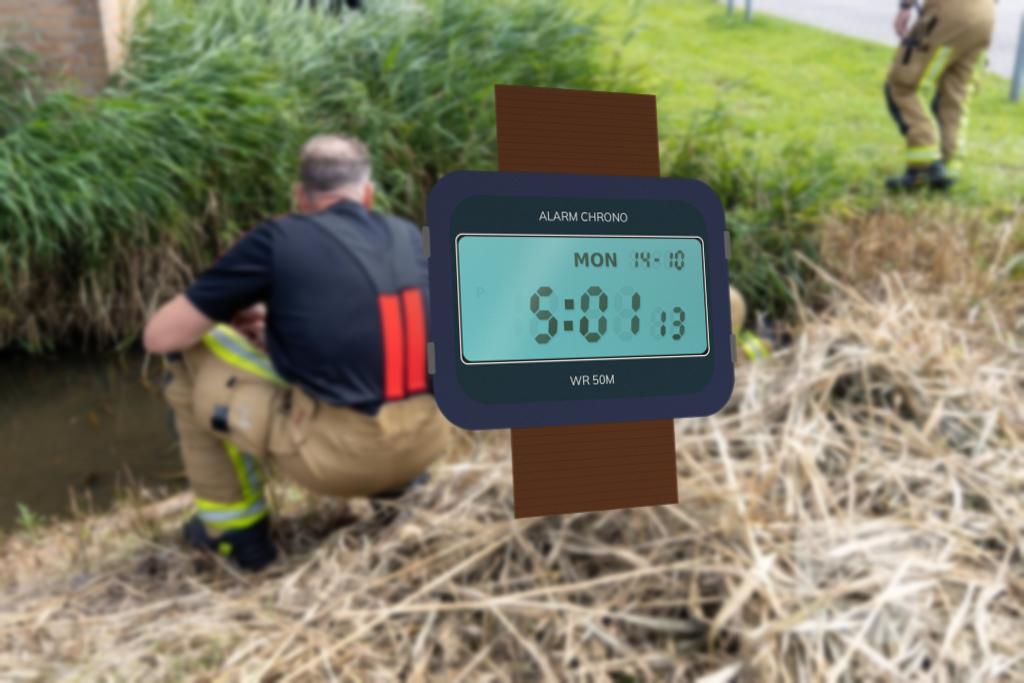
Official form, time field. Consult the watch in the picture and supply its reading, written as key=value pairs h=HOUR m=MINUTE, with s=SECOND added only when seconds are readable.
h=5 m=1 s=13
